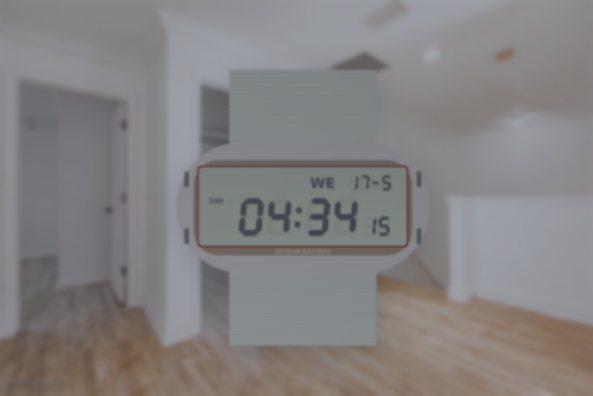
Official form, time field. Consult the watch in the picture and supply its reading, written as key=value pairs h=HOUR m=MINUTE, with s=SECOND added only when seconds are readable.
h=4 m=34 s=15
